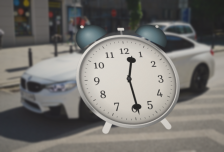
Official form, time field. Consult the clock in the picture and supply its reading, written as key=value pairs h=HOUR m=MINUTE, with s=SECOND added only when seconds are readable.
h=12 m=29
